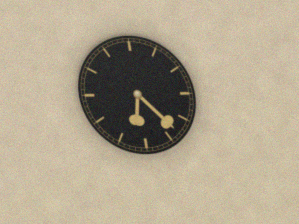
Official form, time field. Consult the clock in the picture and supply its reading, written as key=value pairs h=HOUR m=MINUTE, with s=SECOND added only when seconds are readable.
h=6 m=23
